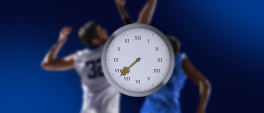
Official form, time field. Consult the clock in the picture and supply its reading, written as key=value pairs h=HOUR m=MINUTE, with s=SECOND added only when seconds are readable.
h=7 m=38
